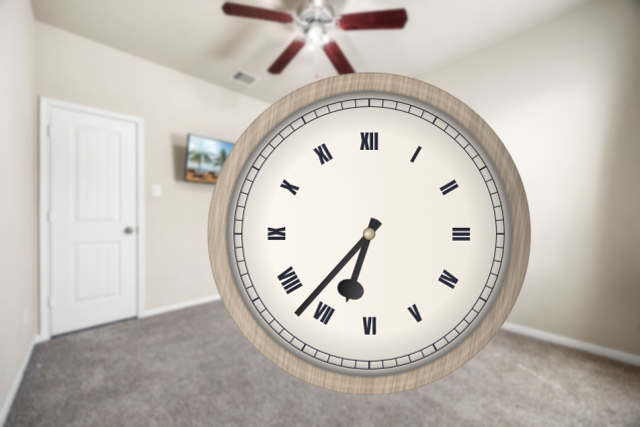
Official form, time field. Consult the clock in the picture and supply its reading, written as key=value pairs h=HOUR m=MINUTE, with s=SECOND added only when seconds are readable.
h=6 m=37
